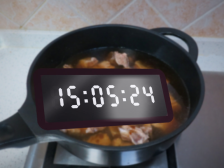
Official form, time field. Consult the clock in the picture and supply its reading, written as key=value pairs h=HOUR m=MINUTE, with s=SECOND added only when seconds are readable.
h=15 m=5 s=24
